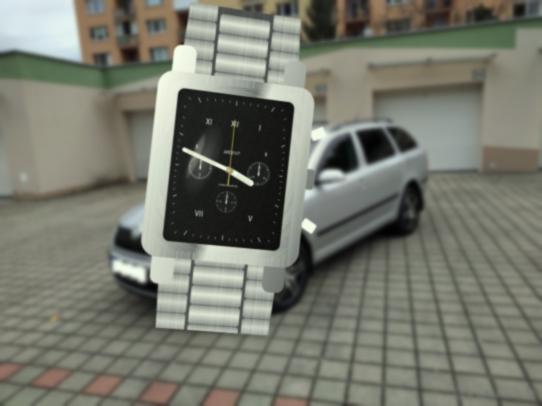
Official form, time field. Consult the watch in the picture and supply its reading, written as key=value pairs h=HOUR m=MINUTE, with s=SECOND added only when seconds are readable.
h=3 m=48
